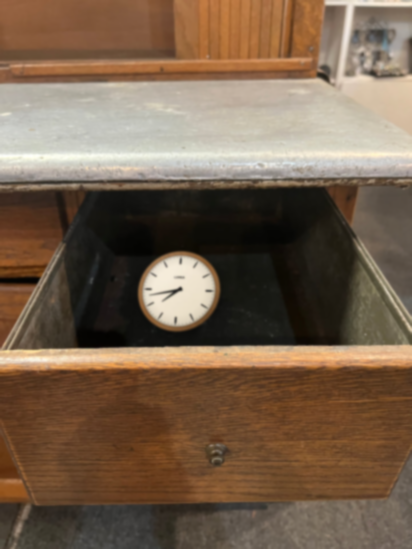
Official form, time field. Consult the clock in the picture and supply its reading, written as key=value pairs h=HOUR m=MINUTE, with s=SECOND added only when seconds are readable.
h=7 m=43
